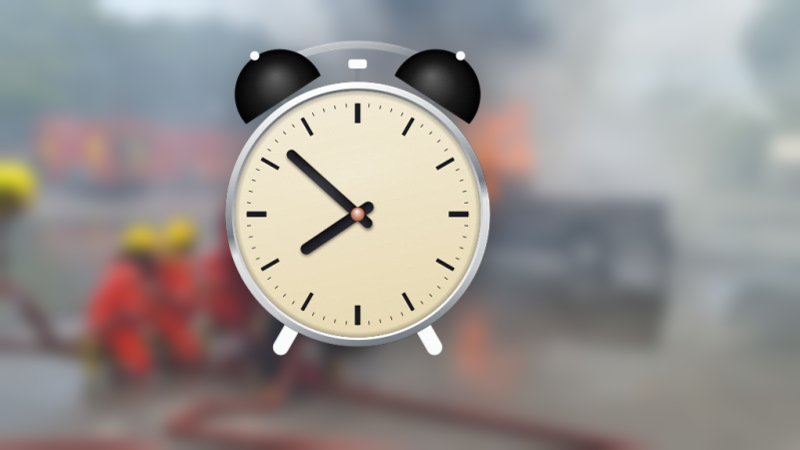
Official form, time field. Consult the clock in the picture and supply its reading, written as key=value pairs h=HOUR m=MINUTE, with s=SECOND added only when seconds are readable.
h=7 m=52
